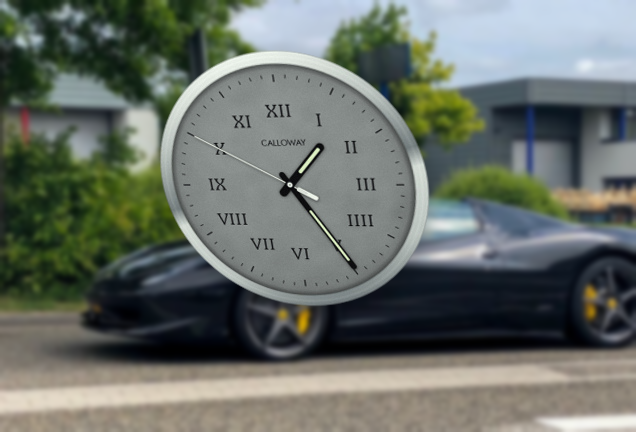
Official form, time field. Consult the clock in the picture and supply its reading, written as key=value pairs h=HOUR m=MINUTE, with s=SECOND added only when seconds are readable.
h=1 m=24 s=50
